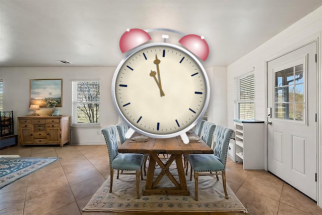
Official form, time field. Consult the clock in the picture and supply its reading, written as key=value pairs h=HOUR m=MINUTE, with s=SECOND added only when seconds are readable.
h=10 m=58
